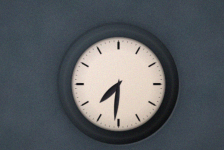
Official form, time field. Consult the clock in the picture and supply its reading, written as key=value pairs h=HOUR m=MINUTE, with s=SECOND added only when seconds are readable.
h=7 m=31
